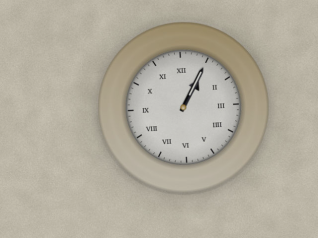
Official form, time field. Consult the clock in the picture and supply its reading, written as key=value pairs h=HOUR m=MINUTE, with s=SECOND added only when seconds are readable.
h=1 m=5
